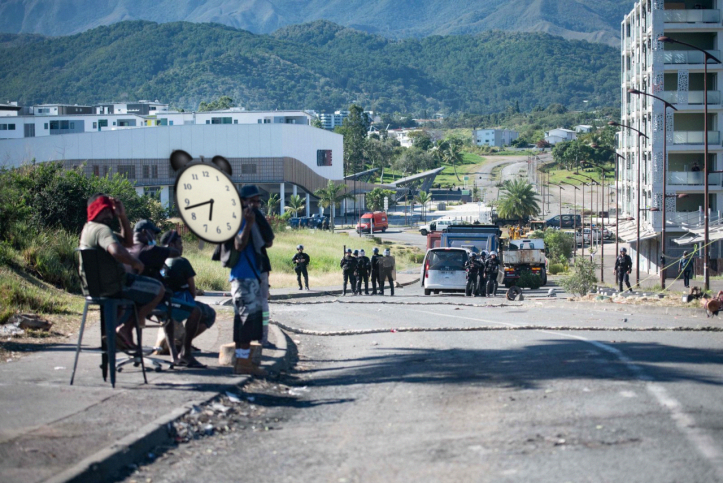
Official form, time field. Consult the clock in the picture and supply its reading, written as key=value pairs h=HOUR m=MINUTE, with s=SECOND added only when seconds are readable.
h=6 m=43
